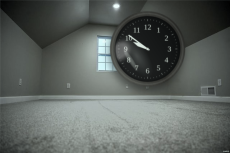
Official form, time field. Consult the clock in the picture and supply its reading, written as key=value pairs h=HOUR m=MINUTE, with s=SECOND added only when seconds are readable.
h=9 m=51
